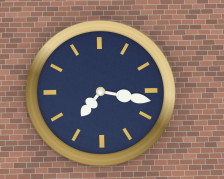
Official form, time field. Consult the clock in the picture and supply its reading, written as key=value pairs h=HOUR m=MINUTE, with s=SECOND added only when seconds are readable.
h=7 m=17
